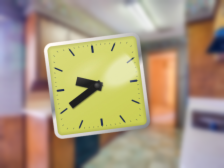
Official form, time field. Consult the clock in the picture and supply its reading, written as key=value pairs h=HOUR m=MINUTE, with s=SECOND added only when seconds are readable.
h=9 m=40
